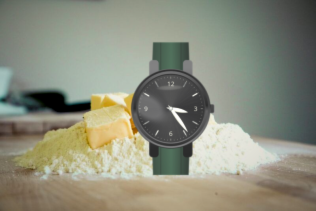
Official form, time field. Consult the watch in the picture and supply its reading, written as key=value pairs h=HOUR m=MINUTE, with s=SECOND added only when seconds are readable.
h=3 m=24
